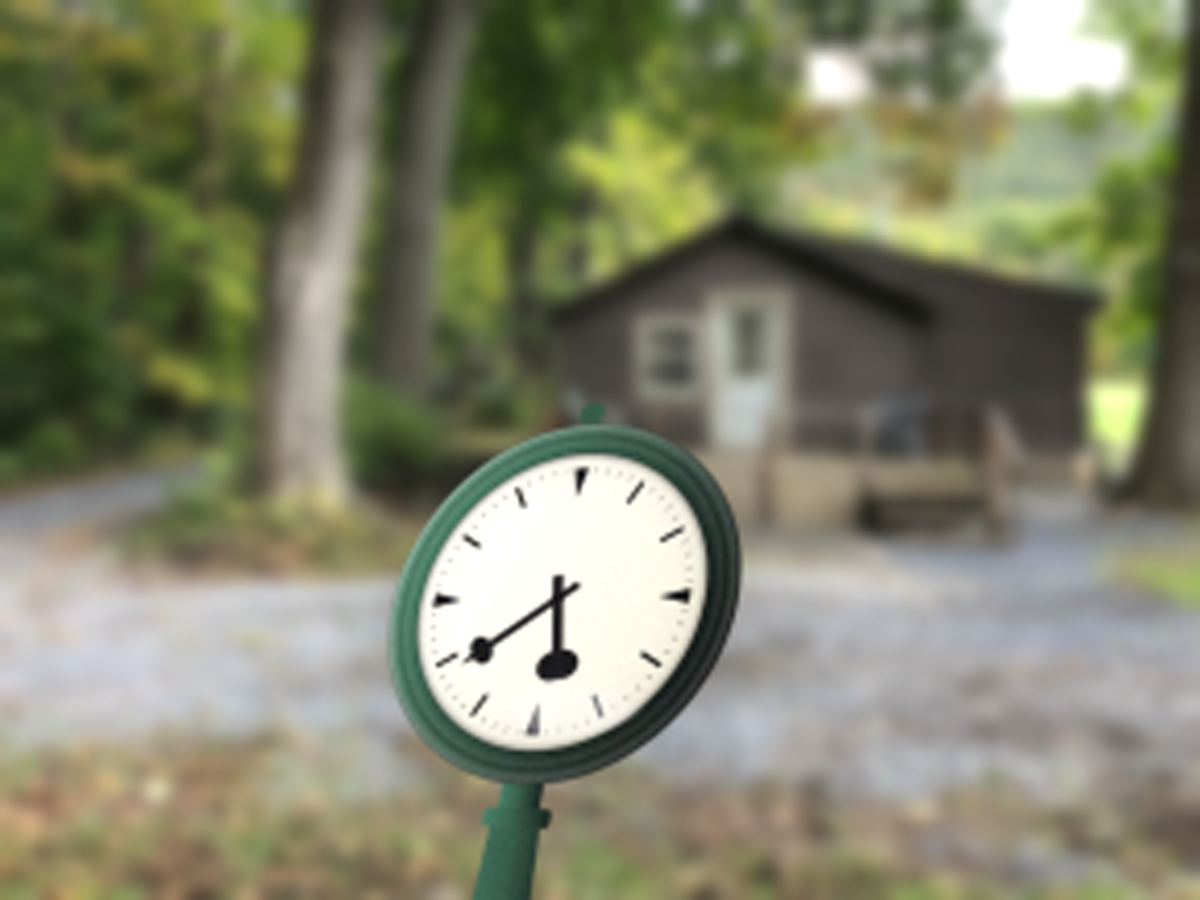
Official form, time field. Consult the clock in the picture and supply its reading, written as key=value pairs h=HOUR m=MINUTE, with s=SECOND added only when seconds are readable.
h=5 m=39
